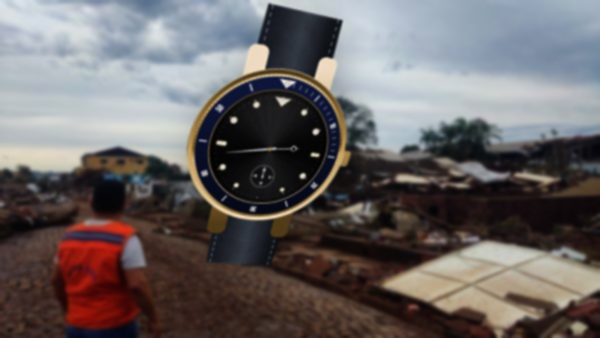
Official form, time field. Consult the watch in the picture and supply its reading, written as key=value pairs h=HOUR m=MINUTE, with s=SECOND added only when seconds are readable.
h=2 m=43
